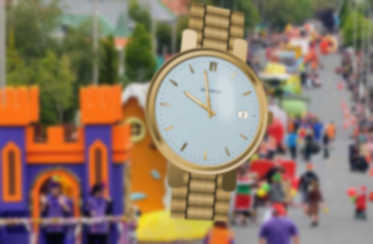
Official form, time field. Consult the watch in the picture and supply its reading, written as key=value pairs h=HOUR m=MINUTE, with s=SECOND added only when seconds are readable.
h=9 m=58
